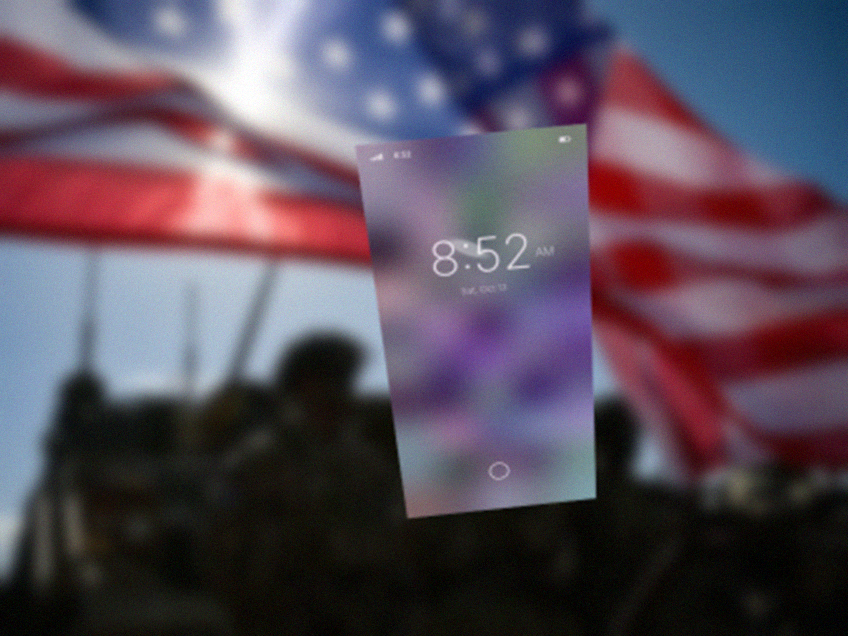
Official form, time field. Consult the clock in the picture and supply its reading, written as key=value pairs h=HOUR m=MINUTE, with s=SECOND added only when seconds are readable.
h=8 m=52
